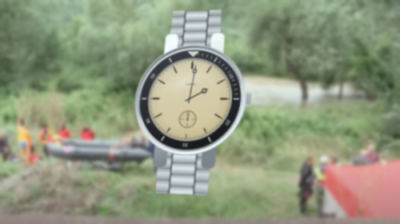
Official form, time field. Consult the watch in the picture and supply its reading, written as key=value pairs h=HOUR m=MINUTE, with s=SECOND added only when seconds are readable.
h=2 m=1
